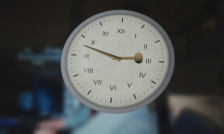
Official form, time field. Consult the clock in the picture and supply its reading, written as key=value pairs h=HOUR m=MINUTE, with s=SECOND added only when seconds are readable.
h=2 m=48
